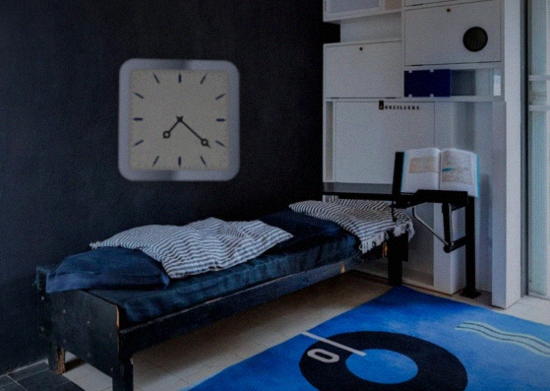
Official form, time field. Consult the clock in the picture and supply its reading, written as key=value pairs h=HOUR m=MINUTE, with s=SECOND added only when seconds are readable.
h=7 m=22
